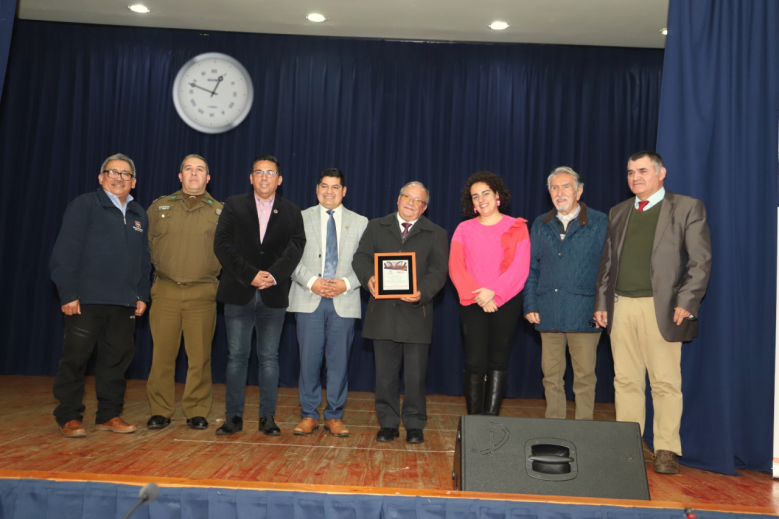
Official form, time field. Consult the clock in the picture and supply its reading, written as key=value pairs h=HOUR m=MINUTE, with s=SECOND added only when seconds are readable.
h=12 m=48
